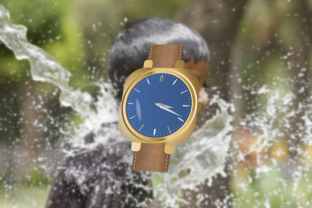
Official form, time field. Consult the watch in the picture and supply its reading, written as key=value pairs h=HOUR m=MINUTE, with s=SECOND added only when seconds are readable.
h=3 m=19
